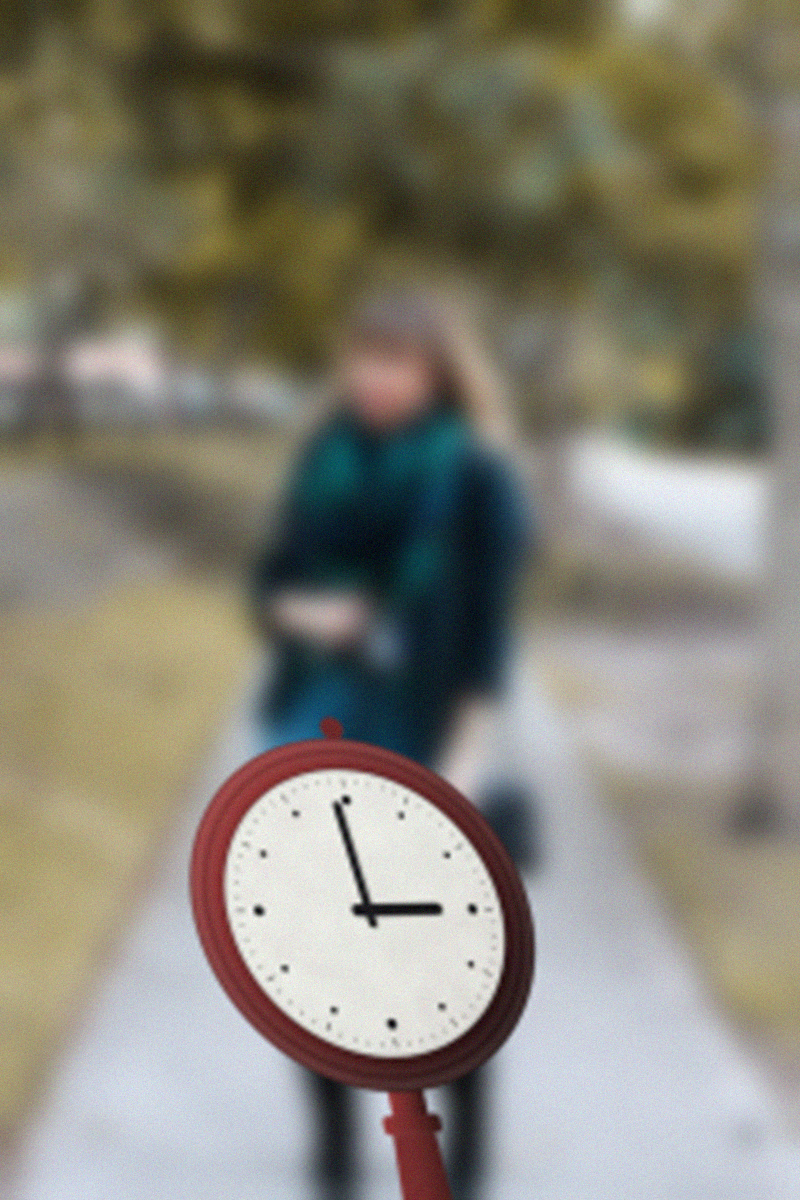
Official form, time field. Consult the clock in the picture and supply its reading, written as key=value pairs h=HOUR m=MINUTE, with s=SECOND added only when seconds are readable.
h=2 m=59
